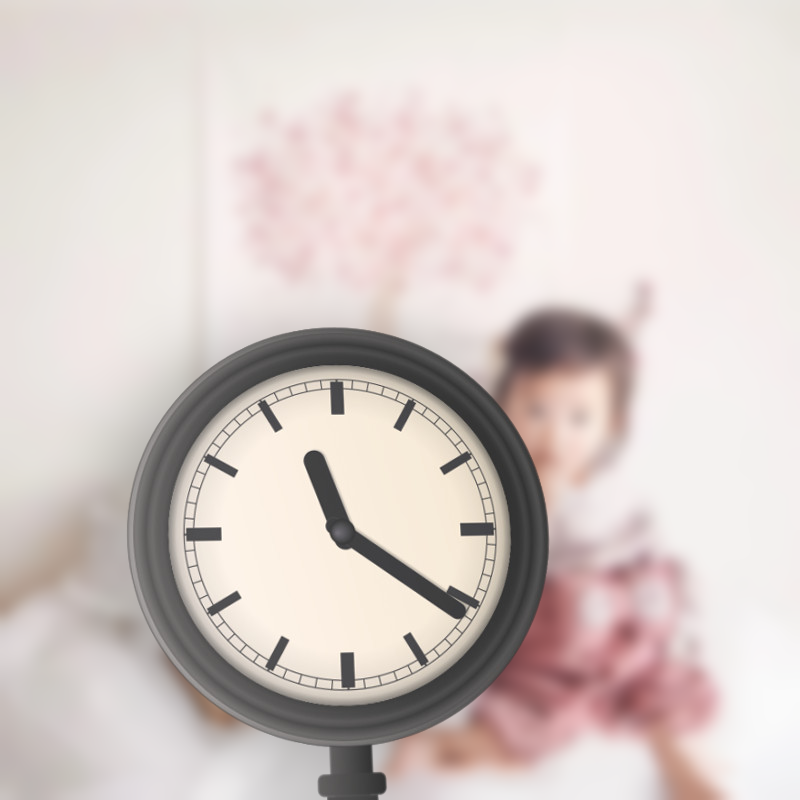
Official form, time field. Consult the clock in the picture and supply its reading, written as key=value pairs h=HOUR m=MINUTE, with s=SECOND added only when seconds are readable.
h=11 m=21
